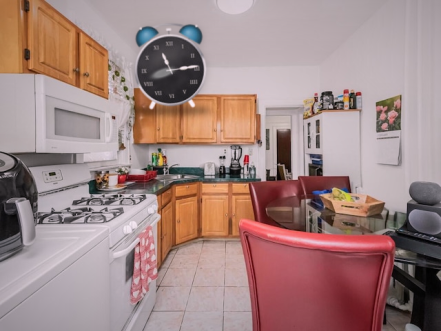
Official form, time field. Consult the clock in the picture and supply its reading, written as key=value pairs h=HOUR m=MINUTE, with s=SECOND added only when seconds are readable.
h=11 m=14
